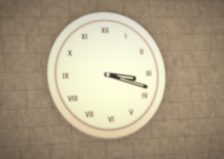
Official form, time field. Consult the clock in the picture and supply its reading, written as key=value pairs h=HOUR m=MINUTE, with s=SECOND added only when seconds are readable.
h=3 m=18
